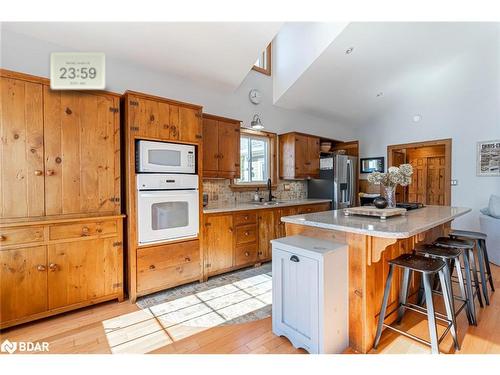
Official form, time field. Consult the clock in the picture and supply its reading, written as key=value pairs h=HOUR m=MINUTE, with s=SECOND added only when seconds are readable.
h=23 m=59
